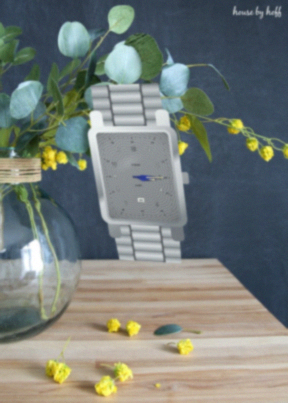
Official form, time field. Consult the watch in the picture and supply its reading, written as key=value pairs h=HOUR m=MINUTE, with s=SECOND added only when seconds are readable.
h=3 m=15
